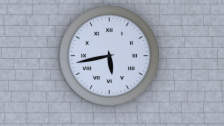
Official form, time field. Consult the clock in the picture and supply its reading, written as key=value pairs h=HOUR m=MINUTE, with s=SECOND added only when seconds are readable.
h=5 m=43
